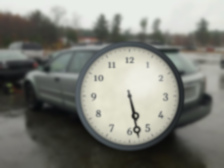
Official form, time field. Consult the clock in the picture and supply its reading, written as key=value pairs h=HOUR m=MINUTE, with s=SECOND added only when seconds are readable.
h=5 m=28
